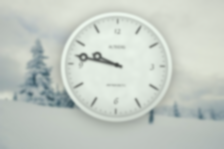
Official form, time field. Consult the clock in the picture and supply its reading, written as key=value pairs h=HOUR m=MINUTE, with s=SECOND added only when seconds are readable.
h=9 m=47
